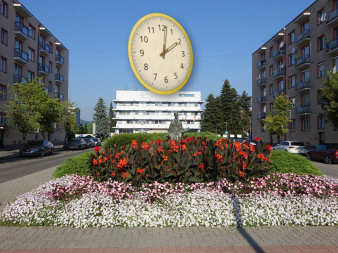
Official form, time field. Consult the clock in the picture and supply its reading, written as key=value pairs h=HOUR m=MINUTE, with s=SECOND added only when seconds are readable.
h=2 m=2
